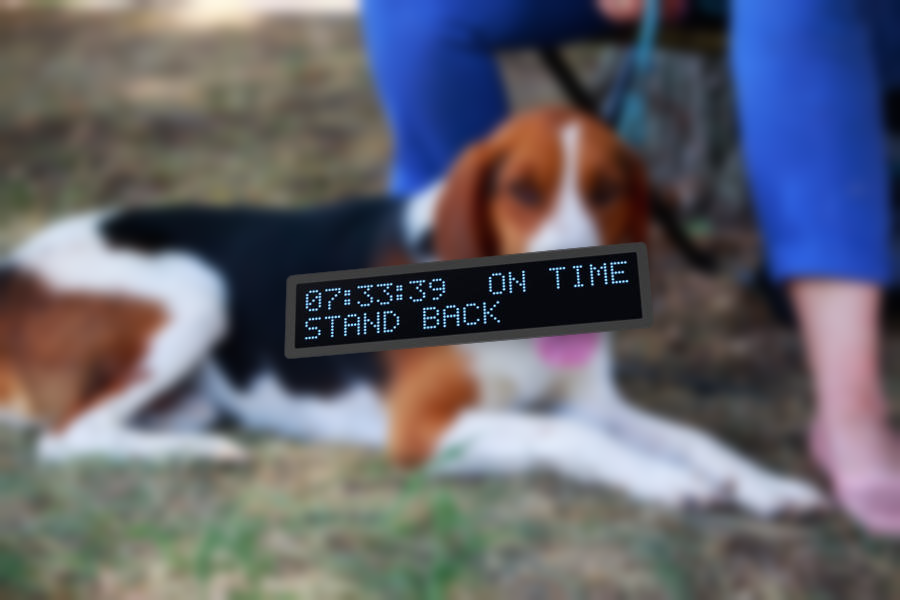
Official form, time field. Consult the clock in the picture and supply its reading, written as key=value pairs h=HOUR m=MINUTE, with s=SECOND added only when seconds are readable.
h=7 m=33 s=39
